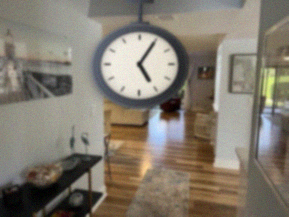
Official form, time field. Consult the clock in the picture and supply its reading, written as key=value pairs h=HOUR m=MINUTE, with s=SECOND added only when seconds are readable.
h=5 m=5
